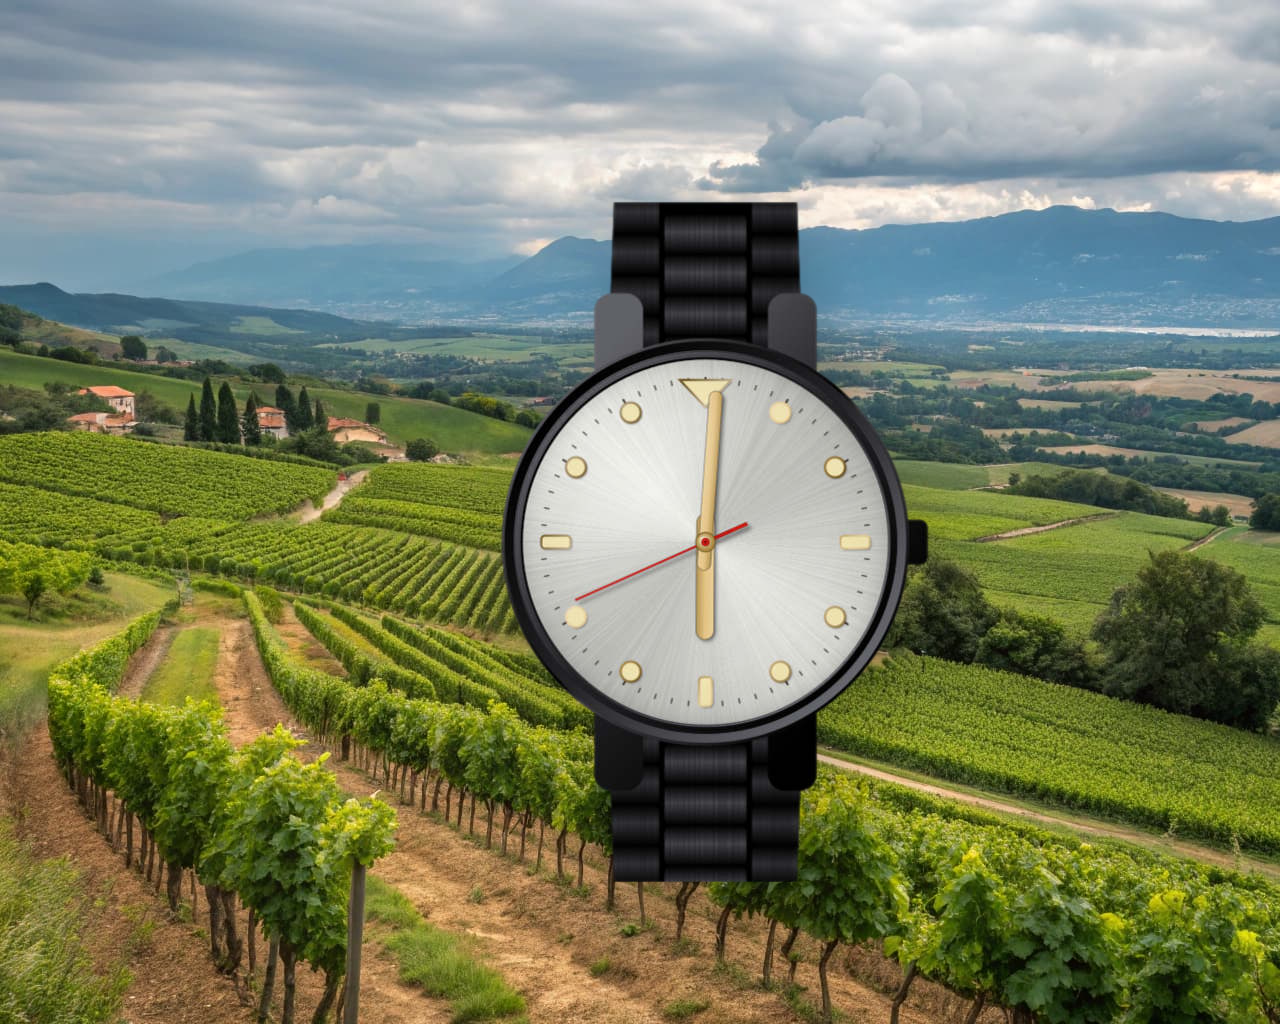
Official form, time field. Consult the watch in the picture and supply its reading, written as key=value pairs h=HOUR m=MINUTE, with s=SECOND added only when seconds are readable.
h=6 m=0 s=41
